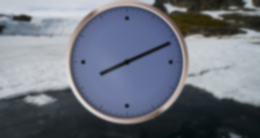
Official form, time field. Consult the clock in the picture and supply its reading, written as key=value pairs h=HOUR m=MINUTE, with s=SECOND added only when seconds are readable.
h=8 m=11
